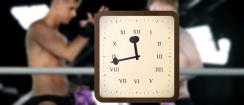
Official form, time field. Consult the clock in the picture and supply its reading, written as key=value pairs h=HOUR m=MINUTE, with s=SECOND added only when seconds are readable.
h=11 m=43
